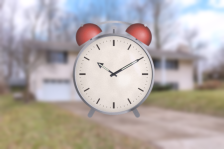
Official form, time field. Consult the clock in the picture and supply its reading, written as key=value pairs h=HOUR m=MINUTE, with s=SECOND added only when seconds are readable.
h=10 m=10
